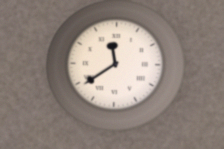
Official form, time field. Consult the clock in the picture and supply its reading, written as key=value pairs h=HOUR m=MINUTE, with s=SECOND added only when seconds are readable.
h=11 m=39
